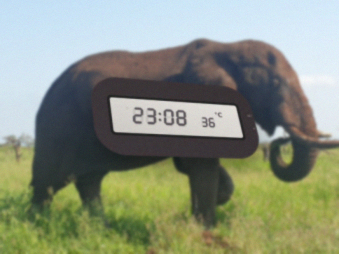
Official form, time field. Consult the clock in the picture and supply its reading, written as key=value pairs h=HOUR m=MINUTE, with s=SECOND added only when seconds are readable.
h=23 m=8
